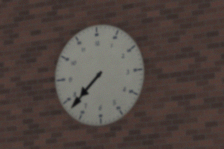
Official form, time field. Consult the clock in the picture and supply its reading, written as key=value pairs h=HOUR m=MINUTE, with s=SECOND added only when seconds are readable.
h=7 m=38
